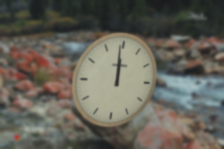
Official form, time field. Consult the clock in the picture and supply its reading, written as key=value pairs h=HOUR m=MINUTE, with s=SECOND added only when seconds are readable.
h=11 m=59
